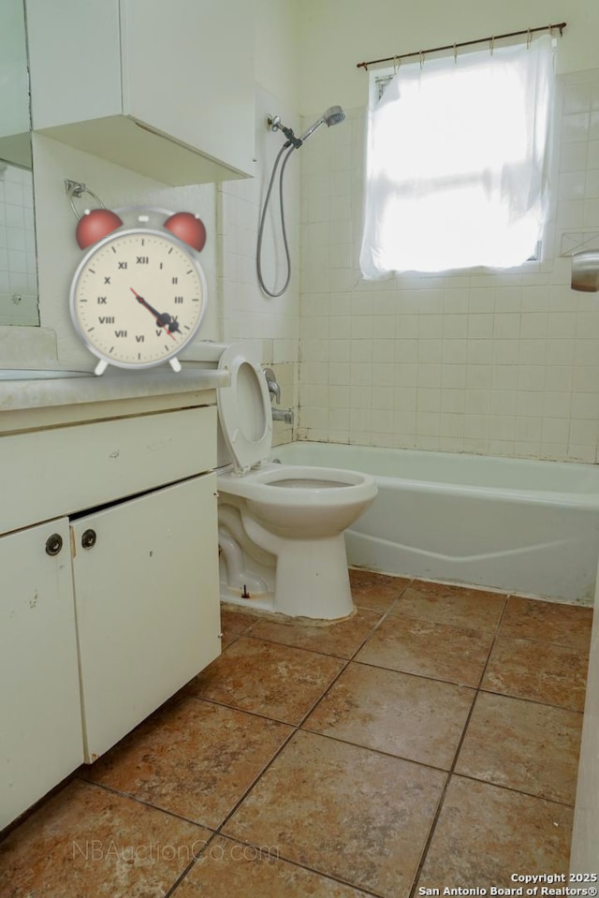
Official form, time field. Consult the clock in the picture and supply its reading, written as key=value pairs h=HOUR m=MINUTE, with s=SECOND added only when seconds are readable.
h=4 m=21 s=23
